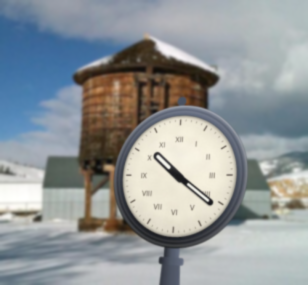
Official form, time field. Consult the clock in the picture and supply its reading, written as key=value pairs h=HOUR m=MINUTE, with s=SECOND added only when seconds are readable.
h=10 m=21
